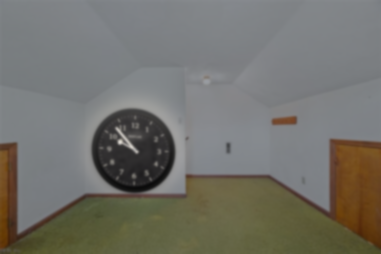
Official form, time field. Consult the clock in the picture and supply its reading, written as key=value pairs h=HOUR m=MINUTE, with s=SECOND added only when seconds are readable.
h=9 m=53
